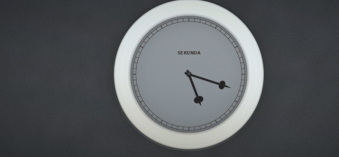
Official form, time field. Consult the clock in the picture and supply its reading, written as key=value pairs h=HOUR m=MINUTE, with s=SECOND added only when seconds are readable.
h=5 m=18
